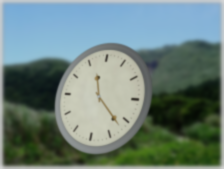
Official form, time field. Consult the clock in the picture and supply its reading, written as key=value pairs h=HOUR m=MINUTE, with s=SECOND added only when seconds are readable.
h=11 m=22
